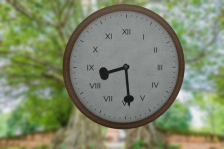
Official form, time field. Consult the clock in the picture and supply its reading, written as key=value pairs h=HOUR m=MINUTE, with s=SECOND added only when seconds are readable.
h=8 m=29
